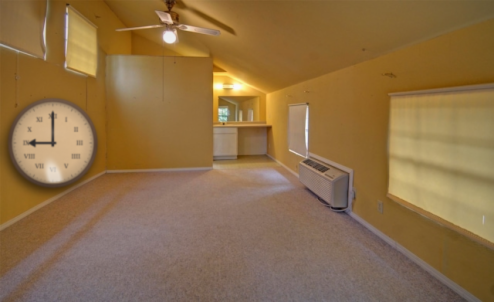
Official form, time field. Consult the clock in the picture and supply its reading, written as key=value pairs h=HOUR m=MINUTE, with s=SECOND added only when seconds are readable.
h=9 m=0
